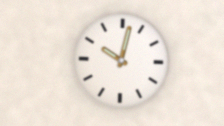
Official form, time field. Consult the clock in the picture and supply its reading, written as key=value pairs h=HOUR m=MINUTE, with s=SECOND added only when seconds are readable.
h=10 m=2
